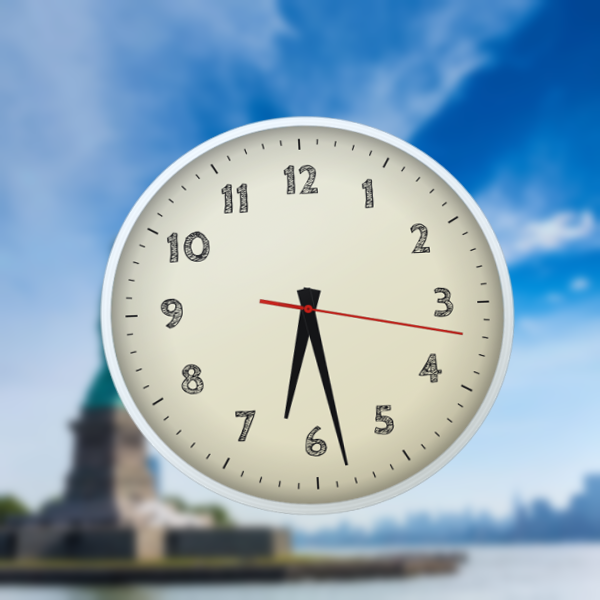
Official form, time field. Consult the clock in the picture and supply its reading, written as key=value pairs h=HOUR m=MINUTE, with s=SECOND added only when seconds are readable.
h=6 m=28 s=17
